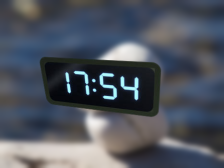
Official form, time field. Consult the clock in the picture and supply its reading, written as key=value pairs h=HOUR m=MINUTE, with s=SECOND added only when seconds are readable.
h=17 m=54
